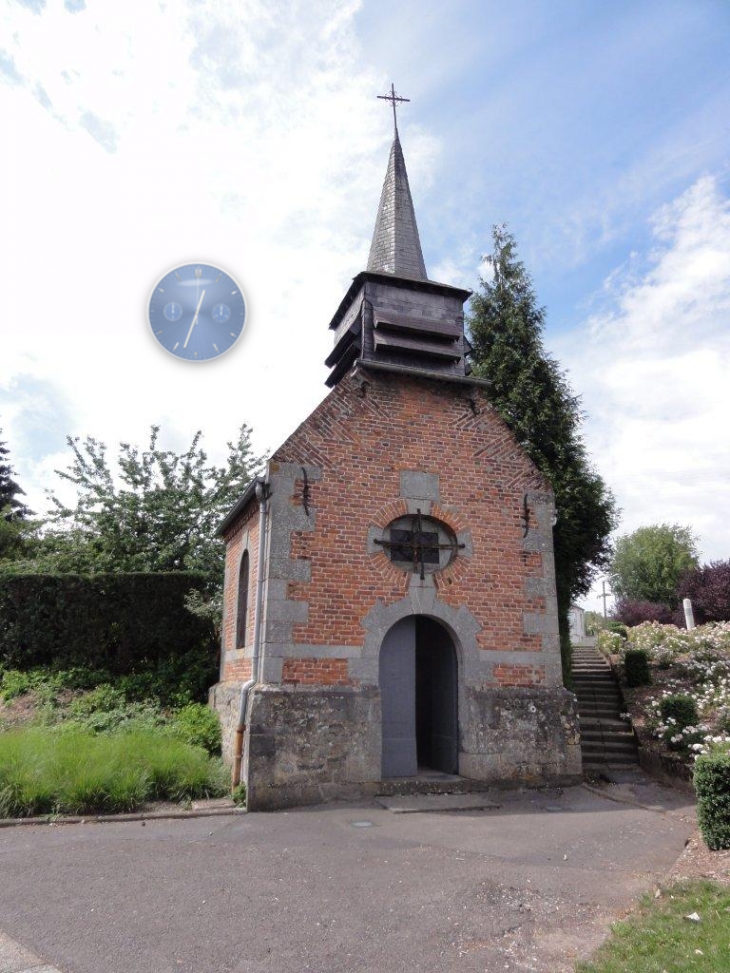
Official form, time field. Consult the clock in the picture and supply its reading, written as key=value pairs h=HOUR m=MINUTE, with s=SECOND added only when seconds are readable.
h=12 m=33
